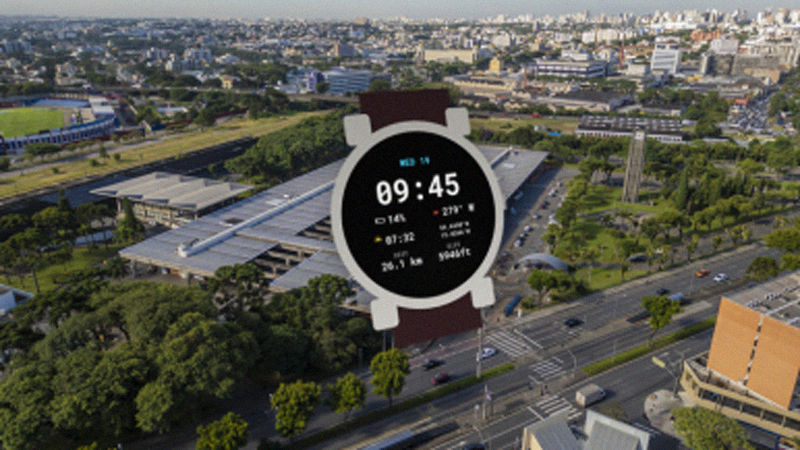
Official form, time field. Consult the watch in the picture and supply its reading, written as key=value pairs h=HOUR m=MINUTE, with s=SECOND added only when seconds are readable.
h=9 m=45
